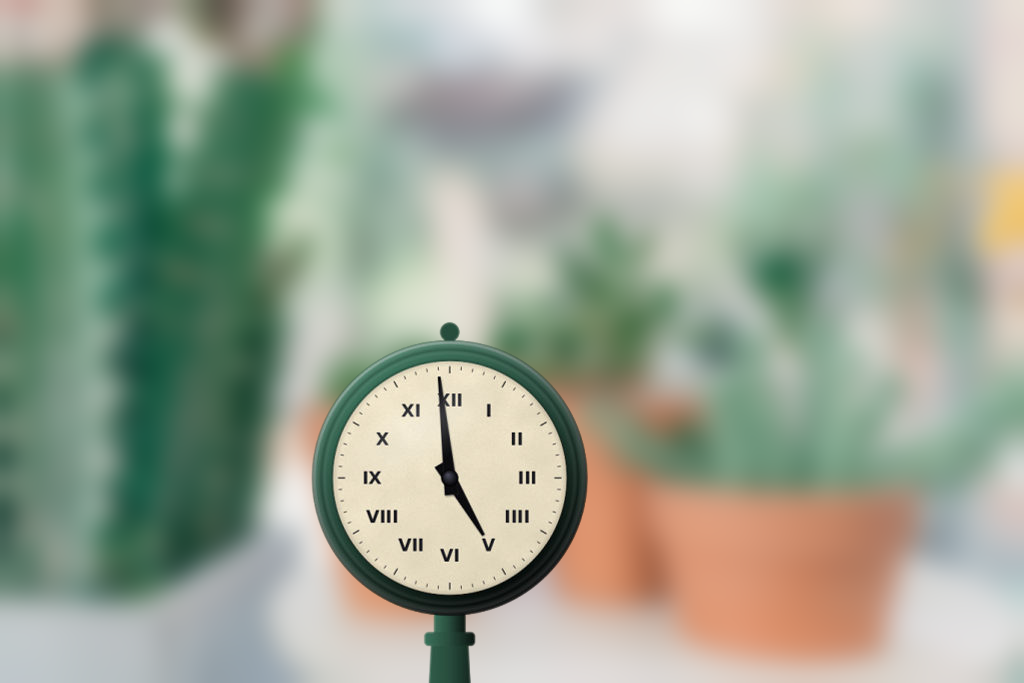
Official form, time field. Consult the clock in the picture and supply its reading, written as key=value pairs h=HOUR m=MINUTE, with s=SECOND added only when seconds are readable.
h=4 m=59
